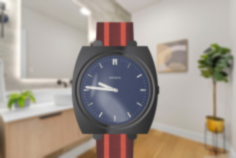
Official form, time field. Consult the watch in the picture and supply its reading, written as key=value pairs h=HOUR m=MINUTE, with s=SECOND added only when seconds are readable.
h=9 m=46
